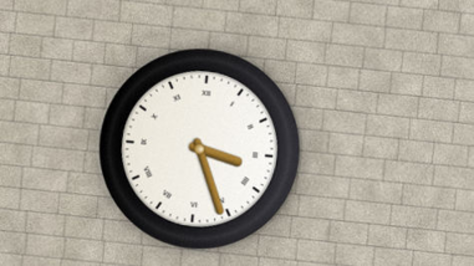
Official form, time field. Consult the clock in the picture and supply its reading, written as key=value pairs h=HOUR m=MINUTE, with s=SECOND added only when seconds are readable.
h=3 m=26
